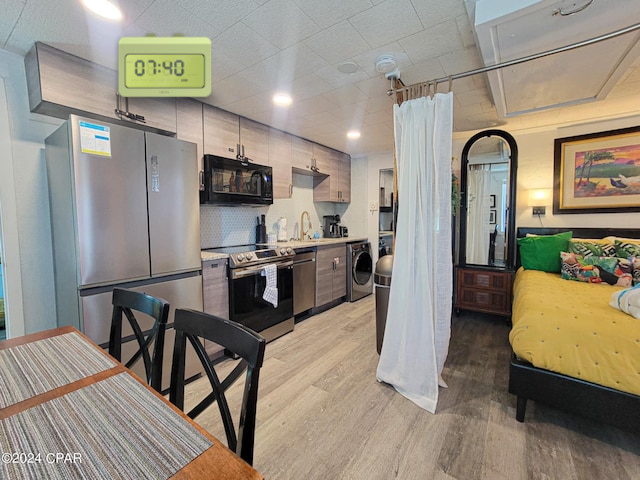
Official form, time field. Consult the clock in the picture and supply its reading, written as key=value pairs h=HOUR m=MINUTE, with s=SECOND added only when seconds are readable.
h=7 m=40
